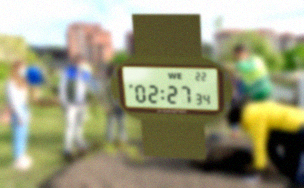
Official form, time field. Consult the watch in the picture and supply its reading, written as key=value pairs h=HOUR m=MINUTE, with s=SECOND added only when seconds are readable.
h=2 m=27 s=34
